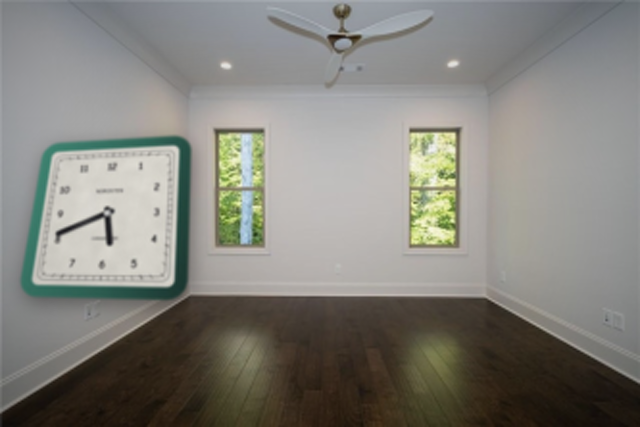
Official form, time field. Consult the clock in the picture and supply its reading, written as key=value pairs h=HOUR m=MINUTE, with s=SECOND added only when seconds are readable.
h=5 m=41
